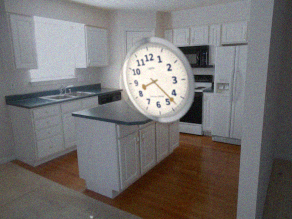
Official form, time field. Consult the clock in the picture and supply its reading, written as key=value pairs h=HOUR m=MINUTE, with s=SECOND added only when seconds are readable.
h=8 m=23
